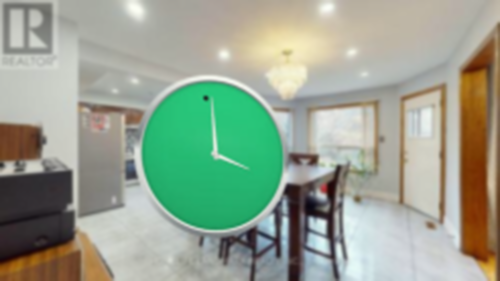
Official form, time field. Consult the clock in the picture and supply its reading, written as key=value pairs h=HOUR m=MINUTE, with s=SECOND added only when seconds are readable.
h=4 m=1
